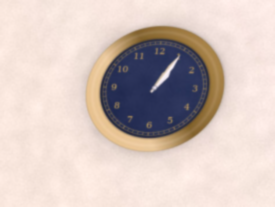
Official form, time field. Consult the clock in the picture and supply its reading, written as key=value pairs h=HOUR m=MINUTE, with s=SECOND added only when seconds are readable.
h=1 m=5
